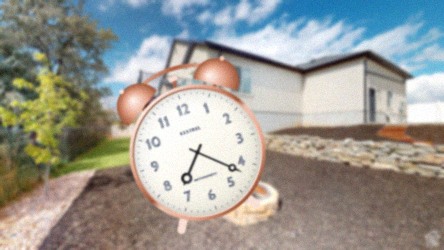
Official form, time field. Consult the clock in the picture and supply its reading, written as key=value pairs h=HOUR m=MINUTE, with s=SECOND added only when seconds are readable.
h=7 m=22
